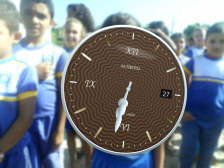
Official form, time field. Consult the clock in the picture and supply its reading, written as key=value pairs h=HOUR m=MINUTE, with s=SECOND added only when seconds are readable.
h=6 m=32
